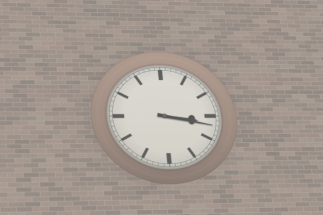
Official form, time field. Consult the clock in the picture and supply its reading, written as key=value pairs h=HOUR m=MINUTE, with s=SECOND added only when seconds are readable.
h=3 m=17
